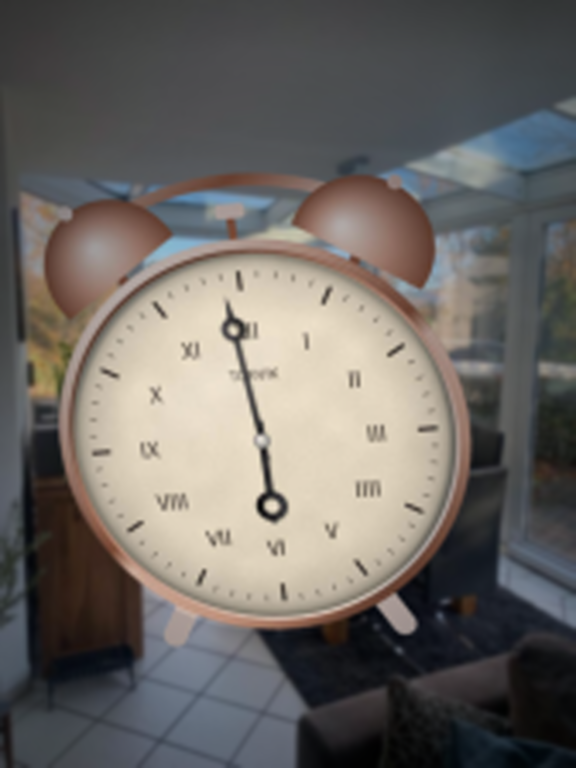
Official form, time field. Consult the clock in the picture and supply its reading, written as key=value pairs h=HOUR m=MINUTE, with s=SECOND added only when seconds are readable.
h=5 m=59
